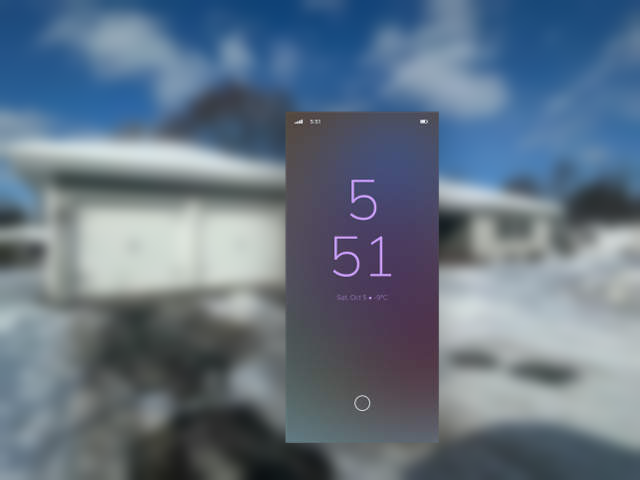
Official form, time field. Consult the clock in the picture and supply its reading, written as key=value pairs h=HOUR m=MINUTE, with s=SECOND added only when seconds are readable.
h=5 m=51
